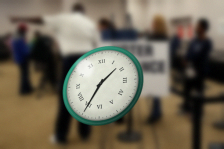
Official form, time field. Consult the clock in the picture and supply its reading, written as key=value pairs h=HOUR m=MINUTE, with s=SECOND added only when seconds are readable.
h=1 m=35
